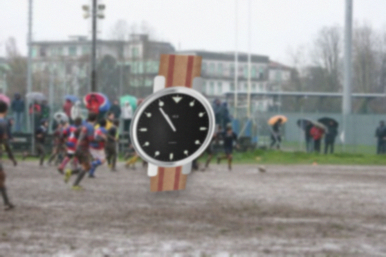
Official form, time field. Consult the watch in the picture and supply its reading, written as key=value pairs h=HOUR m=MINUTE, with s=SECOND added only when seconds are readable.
h=10 m=54
